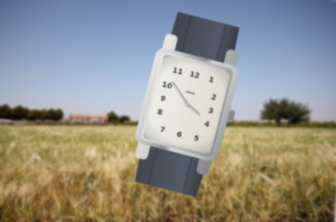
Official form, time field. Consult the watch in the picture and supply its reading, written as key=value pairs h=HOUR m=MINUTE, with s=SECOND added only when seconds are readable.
h=3 m=52
